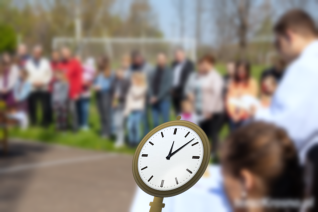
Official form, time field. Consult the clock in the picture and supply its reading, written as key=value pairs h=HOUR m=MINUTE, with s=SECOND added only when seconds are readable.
h=12 m=8
